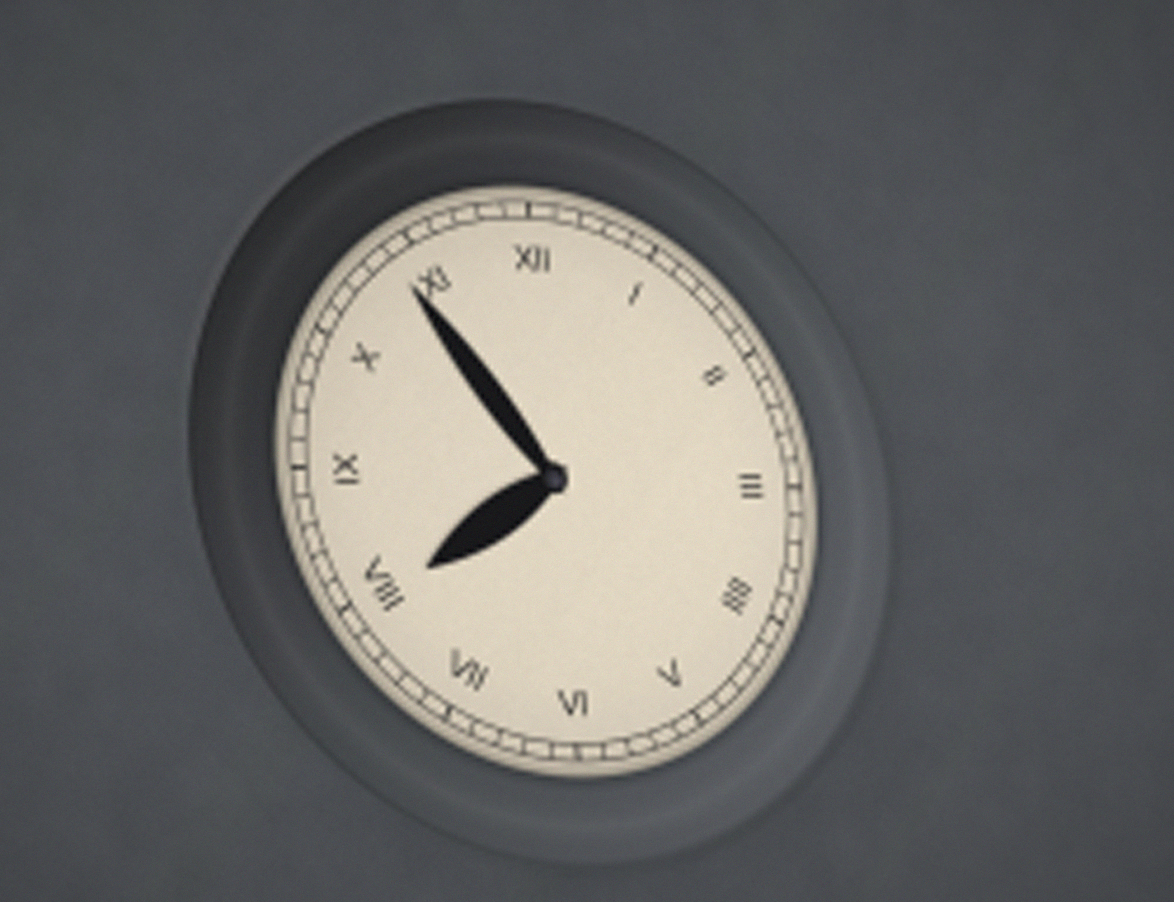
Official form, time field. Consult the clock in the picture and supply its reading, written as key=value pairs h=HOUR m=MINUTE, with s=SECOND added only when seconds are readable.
h=7 m=54
